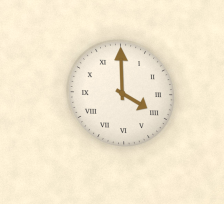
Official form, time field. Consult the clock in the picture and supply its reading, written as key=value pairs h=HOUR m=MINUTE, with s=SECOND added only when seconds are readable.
h=4 m=0
